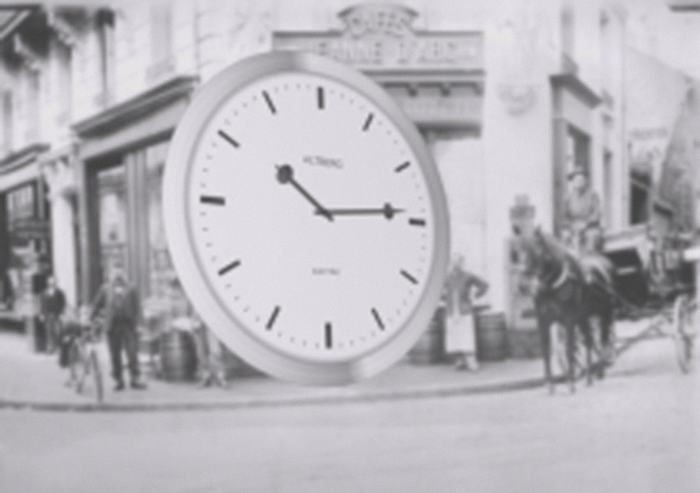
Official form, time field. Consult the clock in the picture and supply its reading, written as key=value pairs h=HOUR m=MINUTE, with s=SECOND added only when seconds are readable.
h=10 m=14
